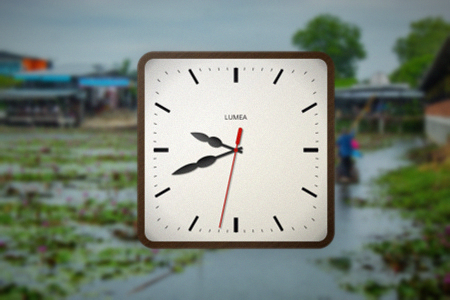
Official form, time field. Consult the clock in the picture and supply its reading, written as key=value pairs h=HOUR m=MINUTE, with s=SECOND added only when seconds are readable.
h=9 m=41 s=32
